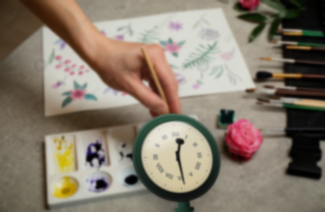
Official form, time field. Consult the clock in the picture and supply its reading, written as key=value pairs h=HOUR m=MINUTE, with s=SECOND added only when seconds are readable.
h=12 m=29
